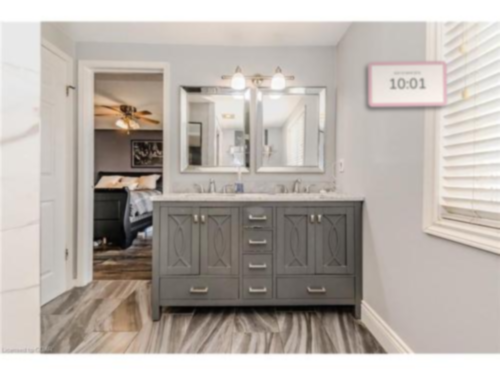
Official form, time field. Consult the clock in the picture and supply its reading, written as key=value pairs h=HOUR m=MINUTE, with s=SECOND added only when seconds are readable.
h=10 m=1
